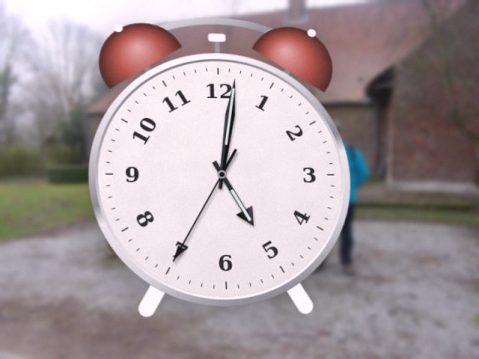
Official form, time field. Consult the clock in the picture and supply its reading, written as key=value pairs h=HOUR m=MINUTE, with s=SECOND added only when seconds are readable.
h=5 m=1 s=35
